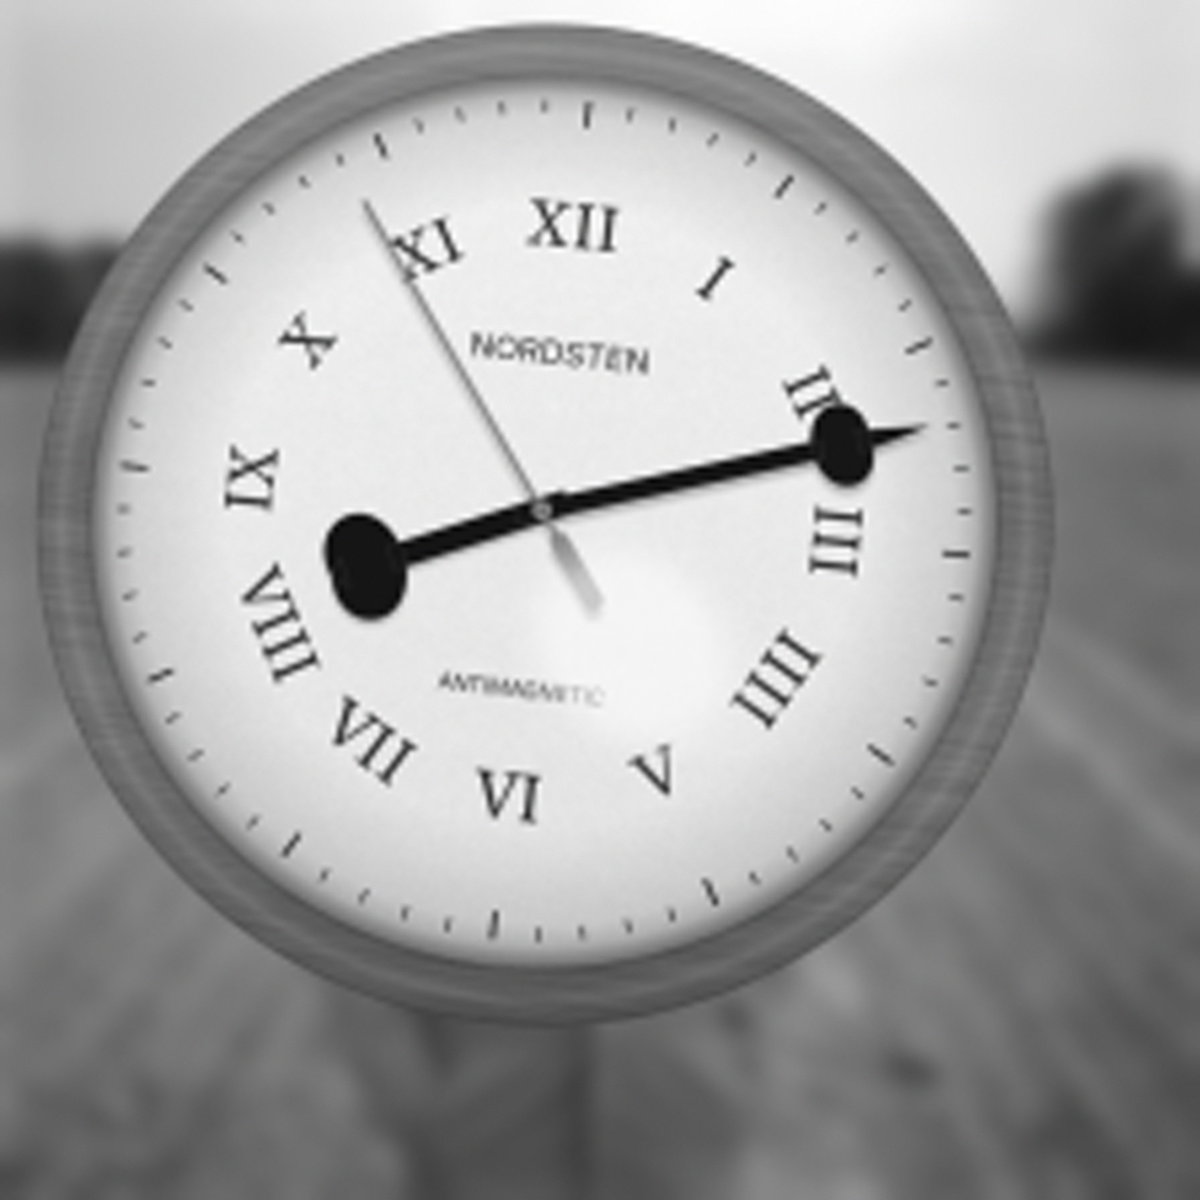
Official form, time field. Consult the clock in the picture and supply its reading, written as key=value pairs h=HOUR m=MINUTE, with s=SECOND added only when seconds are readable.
h=8 m=11 s=54
